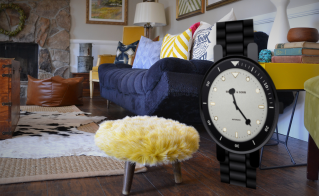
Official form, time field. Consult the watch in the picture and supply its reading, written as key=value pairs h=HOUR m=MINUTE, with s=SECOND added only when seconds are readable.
h=11 m=23
